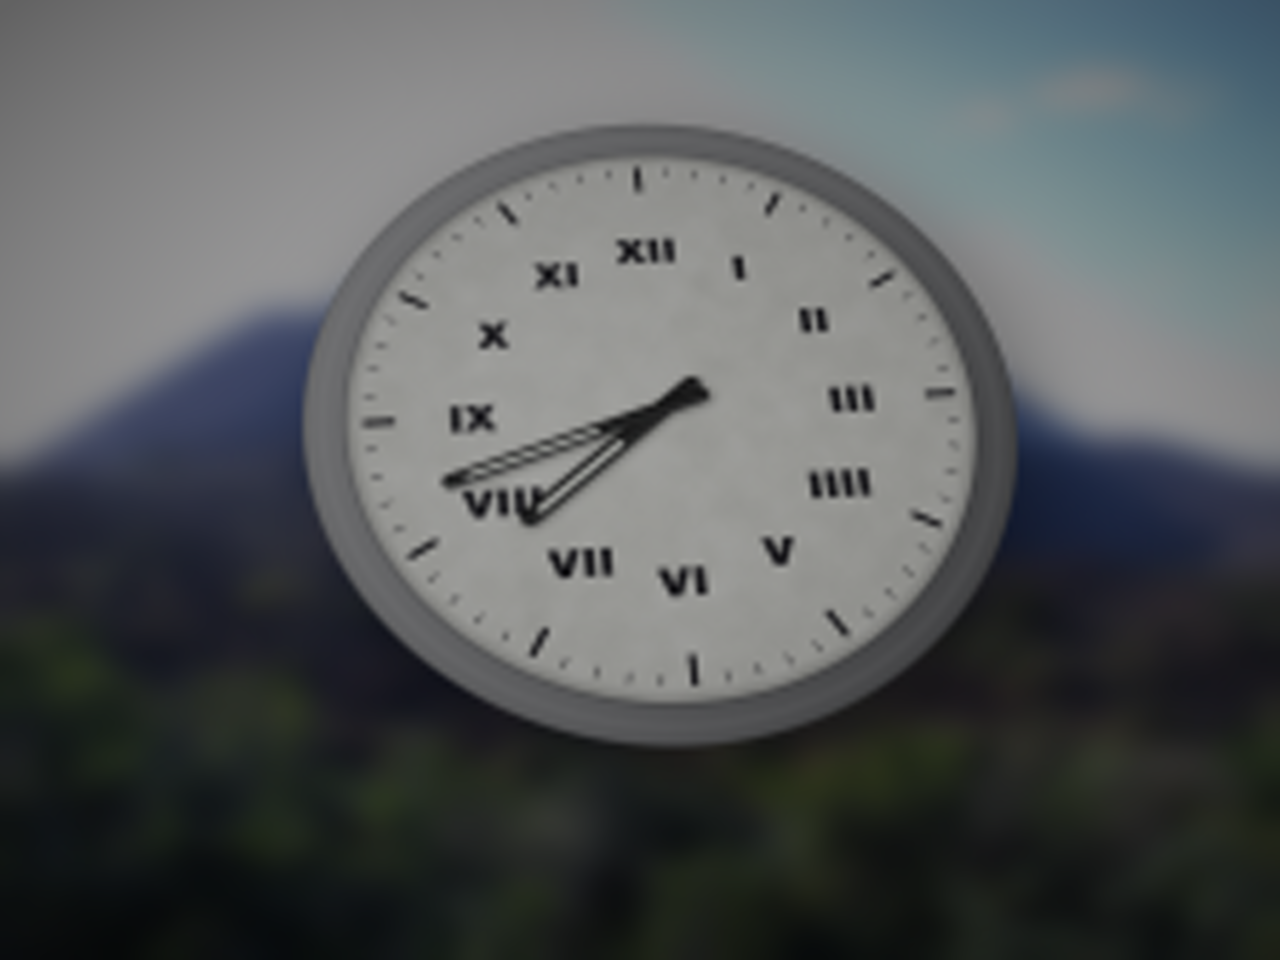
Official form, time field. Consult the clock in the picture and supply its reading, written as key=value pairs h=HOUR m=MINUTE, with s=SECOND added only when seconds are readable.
h=7 m=42
